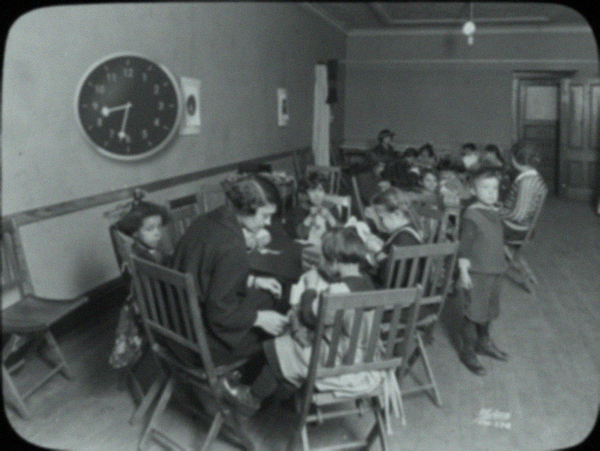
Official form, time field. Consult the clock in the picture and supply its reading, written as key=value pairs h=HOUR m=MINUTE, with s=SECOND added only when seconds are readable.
h=8 m=32
